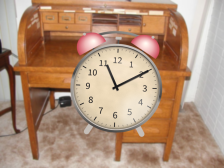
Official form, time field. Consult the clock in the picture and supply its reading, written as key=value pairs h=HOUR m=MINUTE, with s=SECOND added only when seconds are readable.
h=11 m=10
